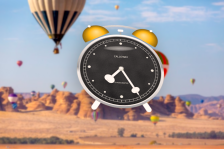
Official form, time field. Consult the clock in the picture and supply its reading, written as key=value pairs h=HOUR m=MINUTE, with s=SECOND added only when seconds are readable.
h=7 m=25
